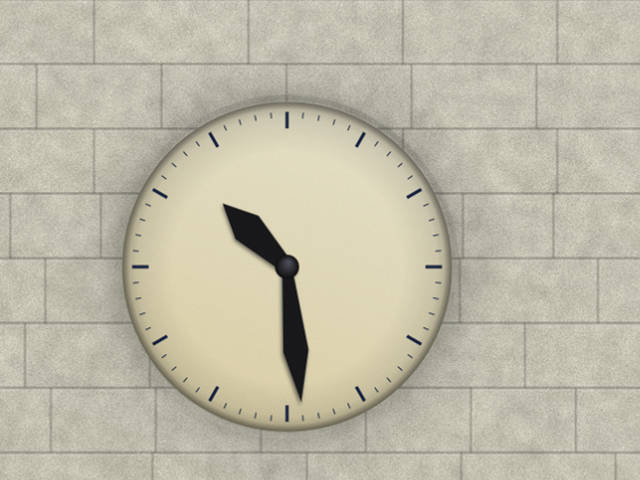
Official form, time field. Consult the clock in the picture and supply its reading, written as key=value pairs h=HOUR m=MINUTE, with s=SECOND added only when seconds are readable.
h=10 m=29
